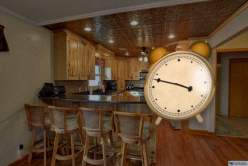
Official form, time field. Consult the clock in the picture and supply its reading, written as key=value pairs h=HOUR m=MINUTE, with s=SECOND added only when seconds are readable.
h=3 m=48
